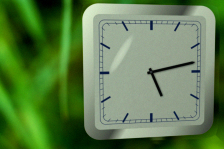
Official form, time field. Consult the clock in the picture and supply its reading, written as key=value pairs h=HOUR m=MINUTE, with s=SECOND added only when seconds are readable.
h=5 m=13
